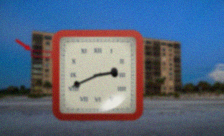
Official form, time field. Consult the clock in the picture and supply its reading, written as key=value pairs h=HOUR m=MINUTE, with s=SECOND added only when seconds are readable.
h=2 m=41
